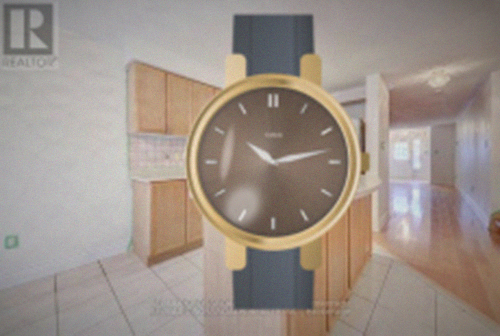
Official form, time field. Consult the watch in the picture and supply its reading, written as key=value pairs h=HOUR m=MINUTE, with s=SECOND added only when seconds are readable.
h=10 m=13
